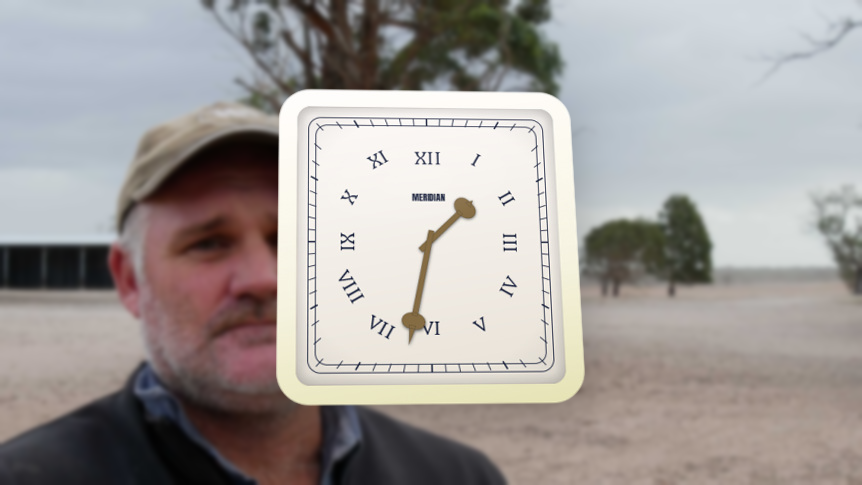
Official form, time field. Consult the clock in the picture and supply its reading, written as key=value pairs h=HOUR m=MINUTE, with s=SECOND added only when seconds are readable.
h=1 m=32
